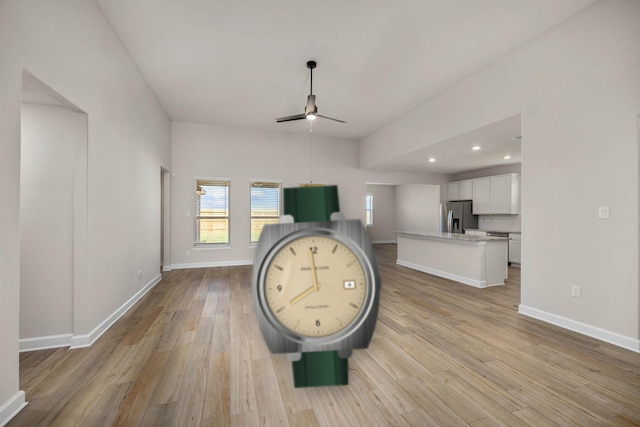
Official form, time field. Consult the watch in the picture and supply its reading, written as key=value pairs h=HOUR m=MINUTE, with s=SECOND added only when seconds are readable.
h=7 m=59
